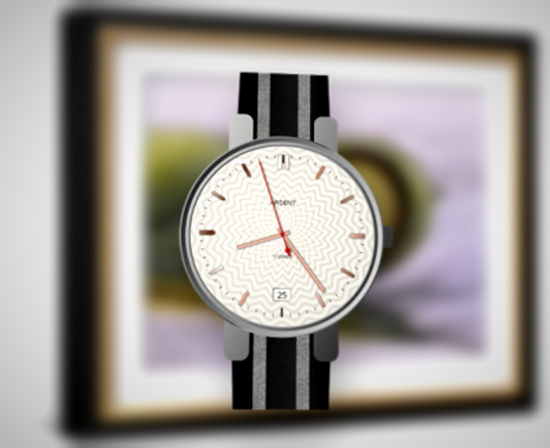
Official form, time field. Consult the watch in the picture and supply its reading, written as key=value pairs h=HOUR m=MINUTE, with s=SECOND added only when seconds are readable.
h=8 m=23 s=57
